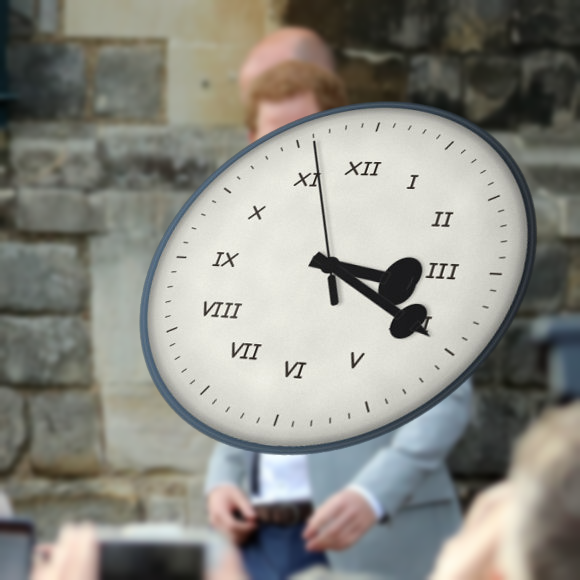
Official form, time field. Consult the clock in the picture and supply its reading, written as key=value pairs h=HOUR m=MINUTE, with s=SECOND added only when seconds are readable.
h=3 m=19 s=56
